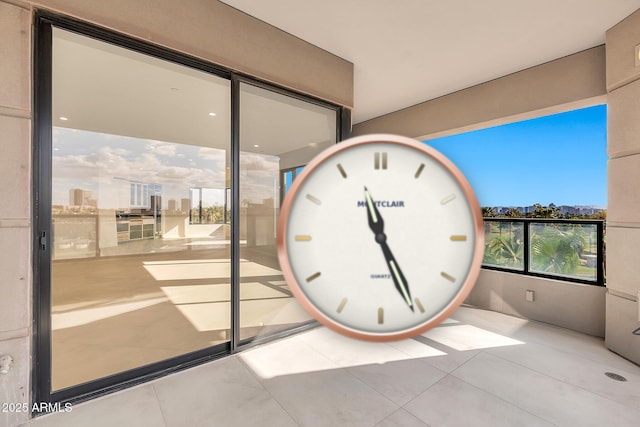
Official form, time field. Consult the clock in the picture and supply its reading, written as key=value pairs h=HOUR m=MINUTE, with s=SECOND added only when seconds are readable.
h=11 m=26
